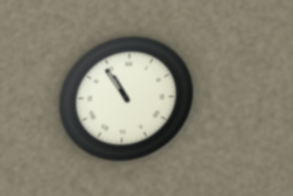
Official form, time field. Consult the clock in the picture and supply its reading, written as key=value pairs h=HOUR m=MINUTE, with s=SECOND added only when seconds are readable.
h=10 m=54
